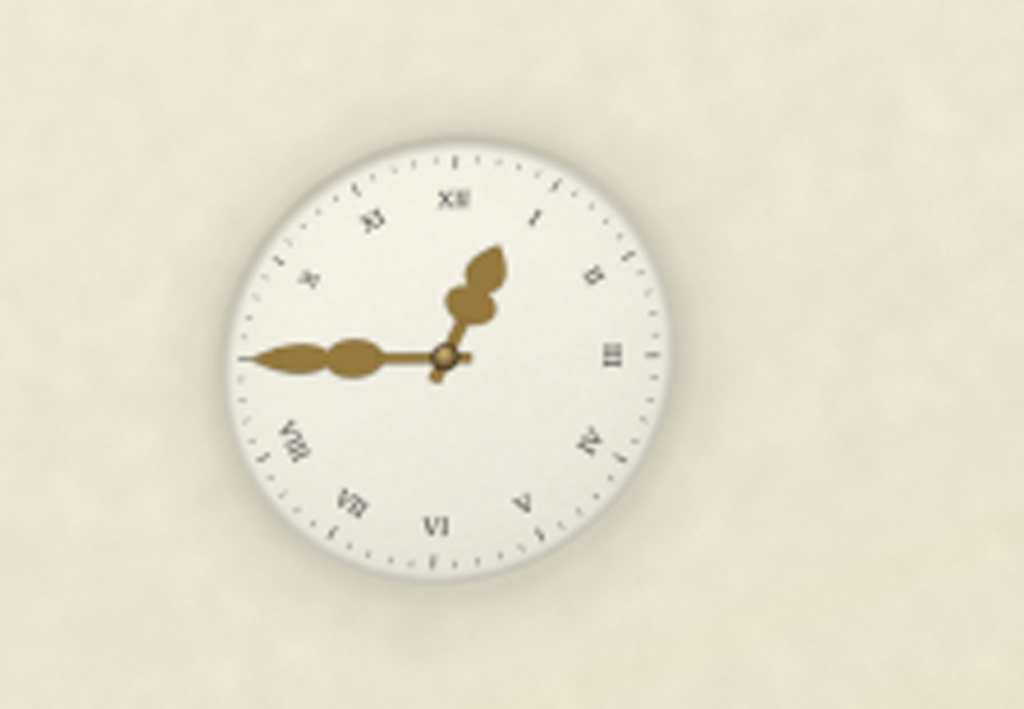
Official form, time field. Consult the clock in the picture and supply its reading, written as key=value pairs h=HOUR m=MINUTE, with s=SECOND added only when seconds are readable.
h=12 m=45
